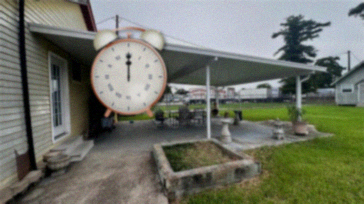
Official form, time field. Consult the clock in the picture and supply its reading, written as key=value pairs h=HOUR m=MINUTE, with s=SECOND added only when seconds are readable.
h=12 m=0
